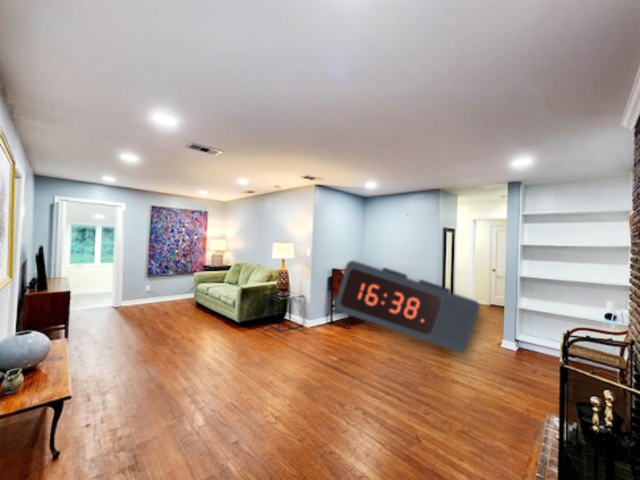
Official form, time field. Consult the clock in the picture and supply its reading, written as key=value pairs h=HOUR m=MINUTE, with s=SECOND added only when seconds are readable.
h=16 m=38
